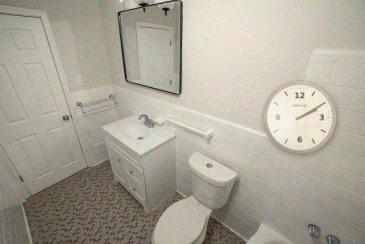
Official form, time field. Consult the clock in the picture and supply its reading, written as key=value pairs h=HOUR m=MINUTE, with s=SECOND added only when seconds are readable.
h=2 m=10
